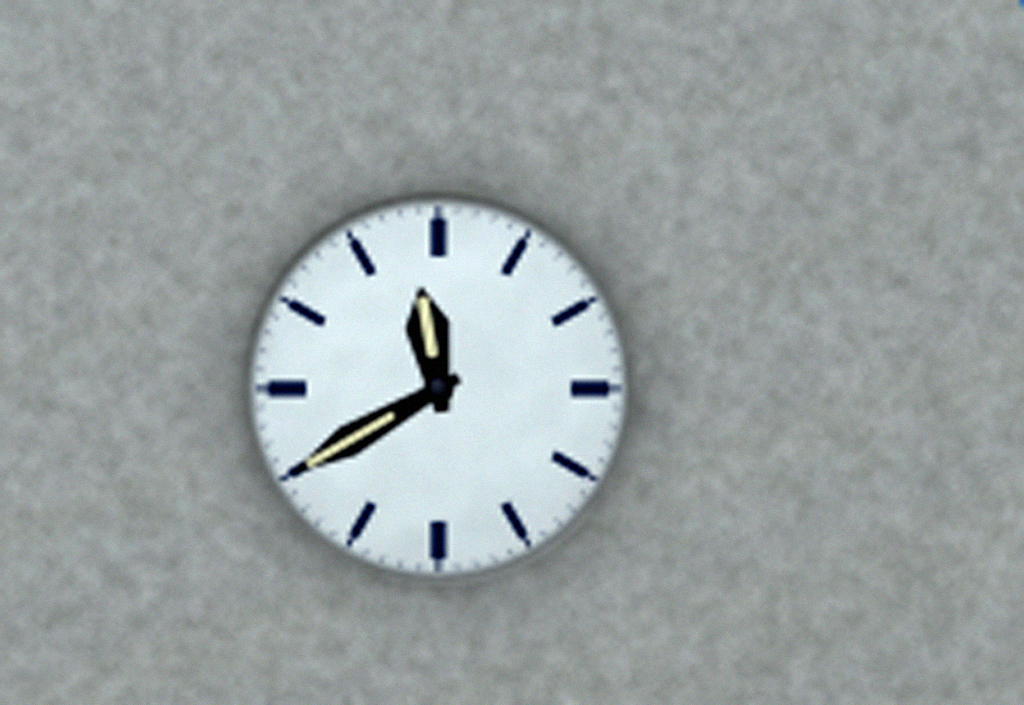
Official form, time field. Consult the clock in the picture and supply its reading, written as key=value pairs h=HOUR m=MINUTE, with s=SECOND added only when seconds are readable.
h=11 m=40
